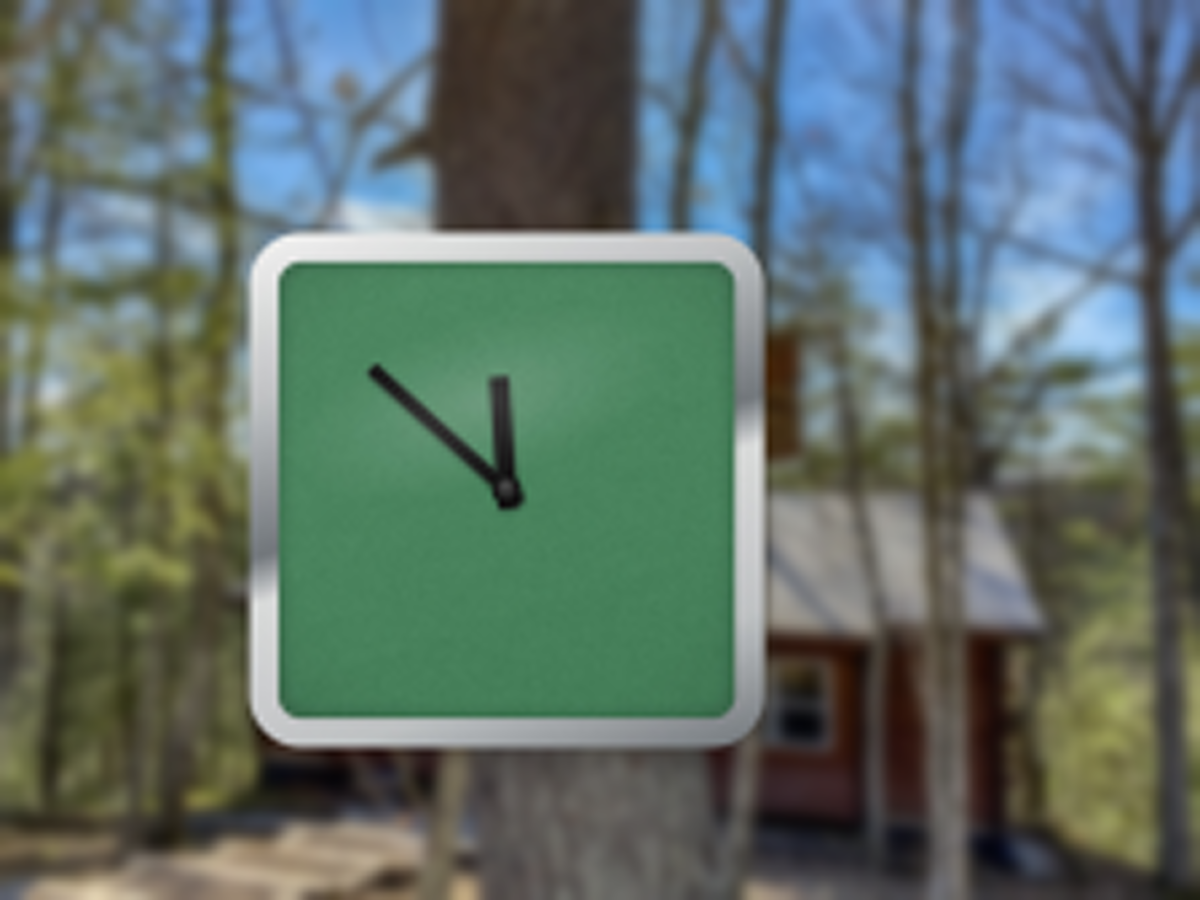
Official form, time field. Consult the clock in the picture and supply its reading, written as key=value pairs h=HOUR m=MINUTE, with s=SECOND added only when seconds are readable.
h=11 m=52
